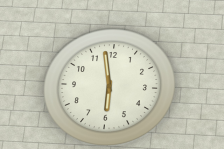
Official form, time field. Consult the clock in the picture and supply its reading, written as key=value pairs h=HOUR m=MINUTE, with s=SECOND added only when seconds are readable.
h=5 m=58
